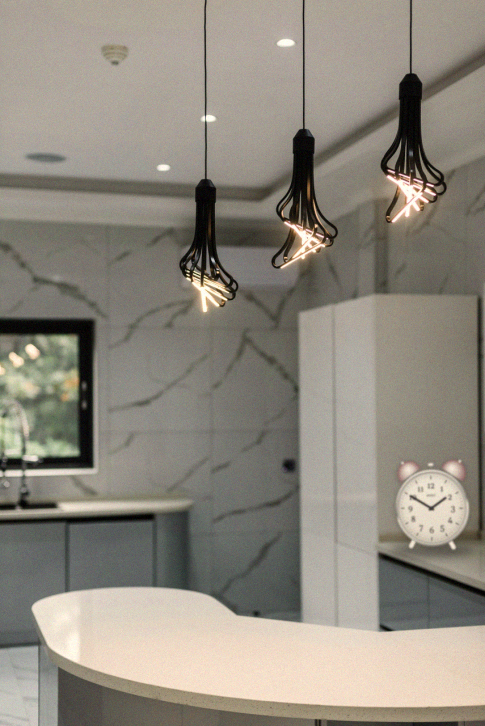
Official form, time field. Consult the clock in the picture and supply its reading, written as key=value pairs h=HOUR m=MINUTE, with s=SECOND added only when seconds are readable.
h=1 m=50
